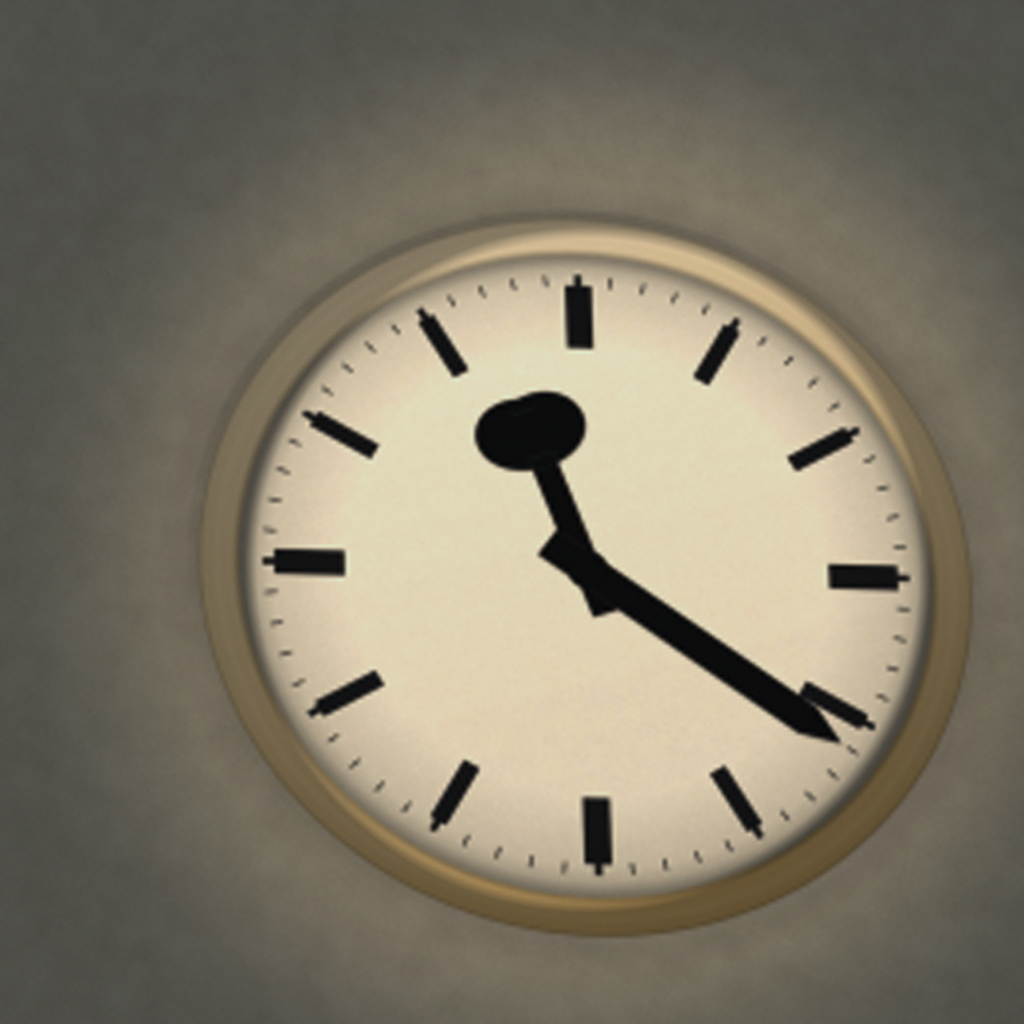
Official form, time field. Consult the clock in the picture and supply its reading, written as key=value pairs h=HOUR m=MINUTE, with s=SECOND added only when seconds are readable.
h=11 m=21
